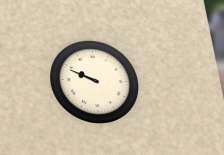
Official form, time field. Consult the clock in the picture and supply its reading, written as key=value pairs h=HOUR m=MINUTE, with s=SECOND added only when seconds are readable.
h=9 m=49
